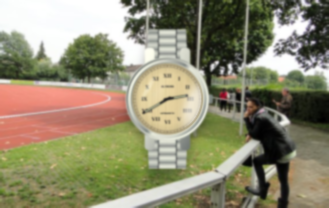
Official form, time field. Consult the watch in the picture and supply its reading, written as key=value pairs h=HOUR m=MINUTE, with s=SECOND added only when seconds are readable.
h=2 m=40
